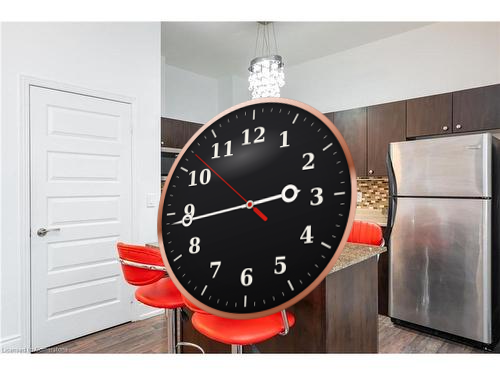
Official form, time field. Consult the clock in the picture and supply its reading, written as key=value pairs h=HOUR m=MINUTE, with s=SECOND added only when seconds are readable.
h=2 m=43 s=52
